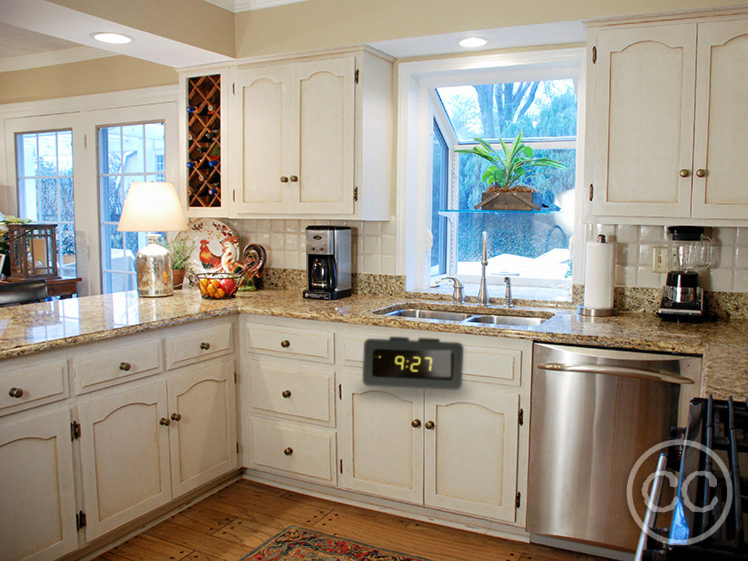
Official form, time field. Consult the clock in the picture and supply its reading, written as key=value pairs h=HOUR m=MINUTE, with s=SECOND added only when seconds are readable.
h=9 m=27
